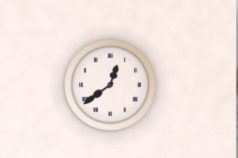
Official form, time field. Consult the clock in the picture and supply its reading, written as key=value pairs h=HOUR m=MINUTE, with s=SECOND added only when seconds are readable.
h=12 m=39
